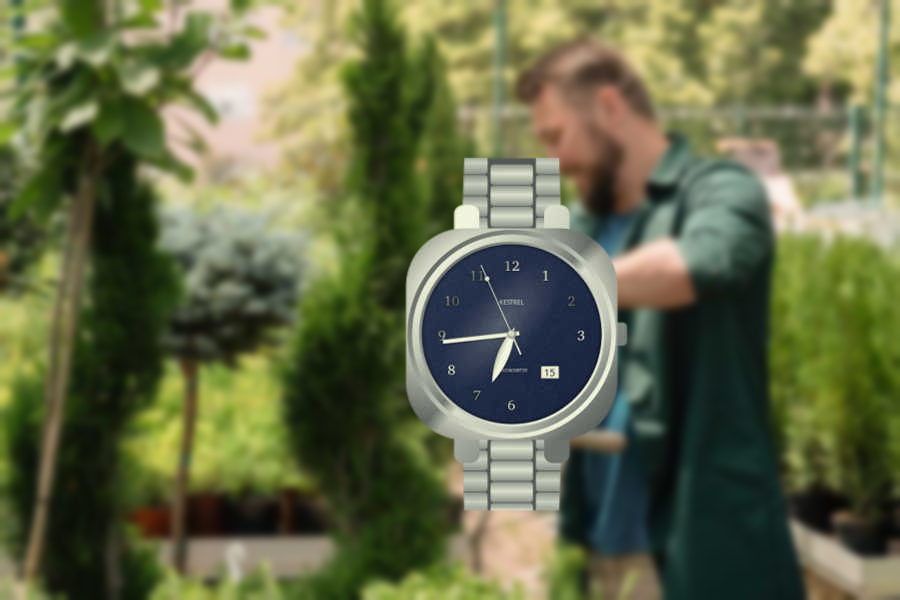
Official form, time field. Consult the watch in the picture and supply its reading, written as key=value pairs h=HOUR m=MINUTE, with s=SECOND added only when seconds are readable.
h=6 m=43 s=56
